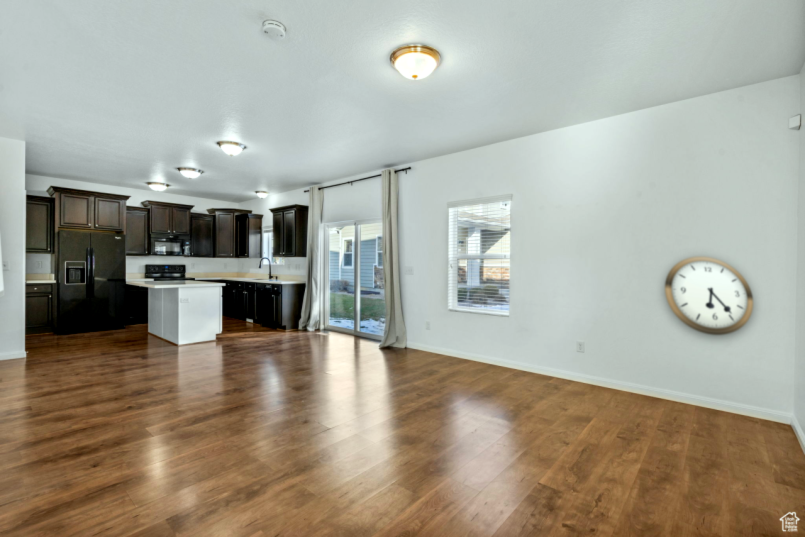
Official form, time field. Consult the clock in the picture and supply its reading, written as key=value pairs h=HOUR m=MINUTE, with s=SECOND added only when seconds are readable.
h=6 m=24
